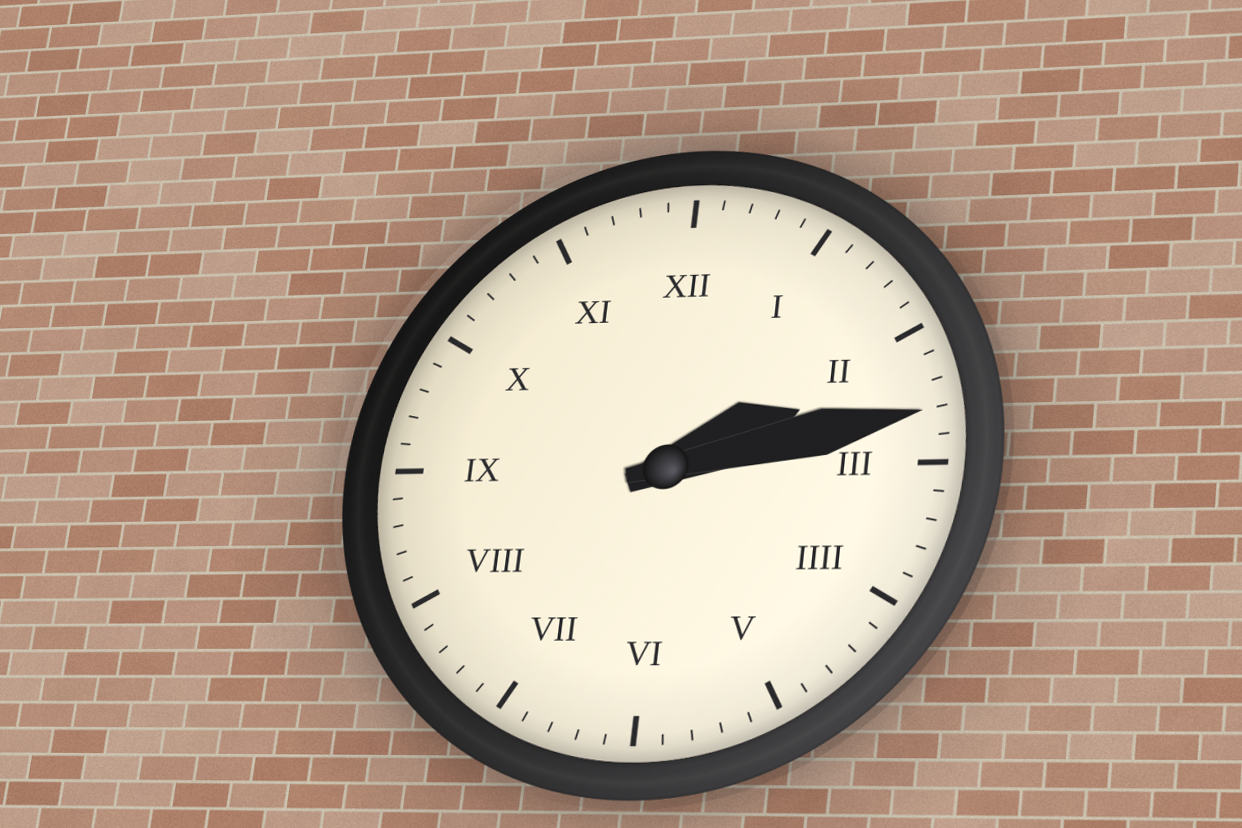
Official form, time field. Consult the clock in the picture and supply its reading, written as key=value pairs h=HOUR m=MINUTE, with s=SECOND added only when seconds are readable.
h=2 m=13
